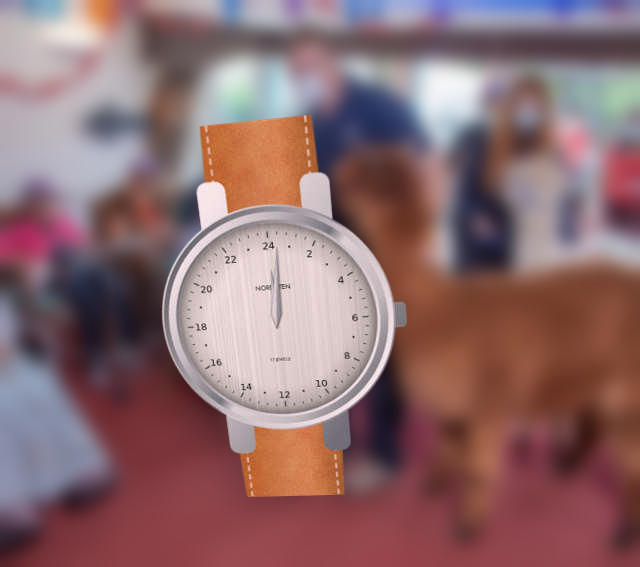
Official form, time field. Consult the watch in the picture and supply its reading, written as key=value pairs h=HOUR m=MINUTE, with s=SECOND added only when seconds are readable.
h=0 m=1
